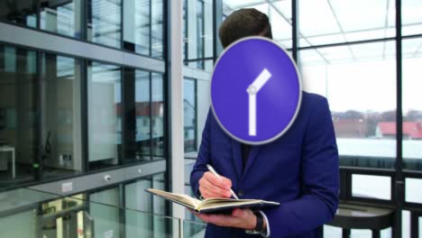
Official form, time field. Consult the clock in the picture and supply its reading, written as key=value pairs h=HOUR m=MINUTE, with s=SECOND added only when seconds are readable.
h=1 m=30
